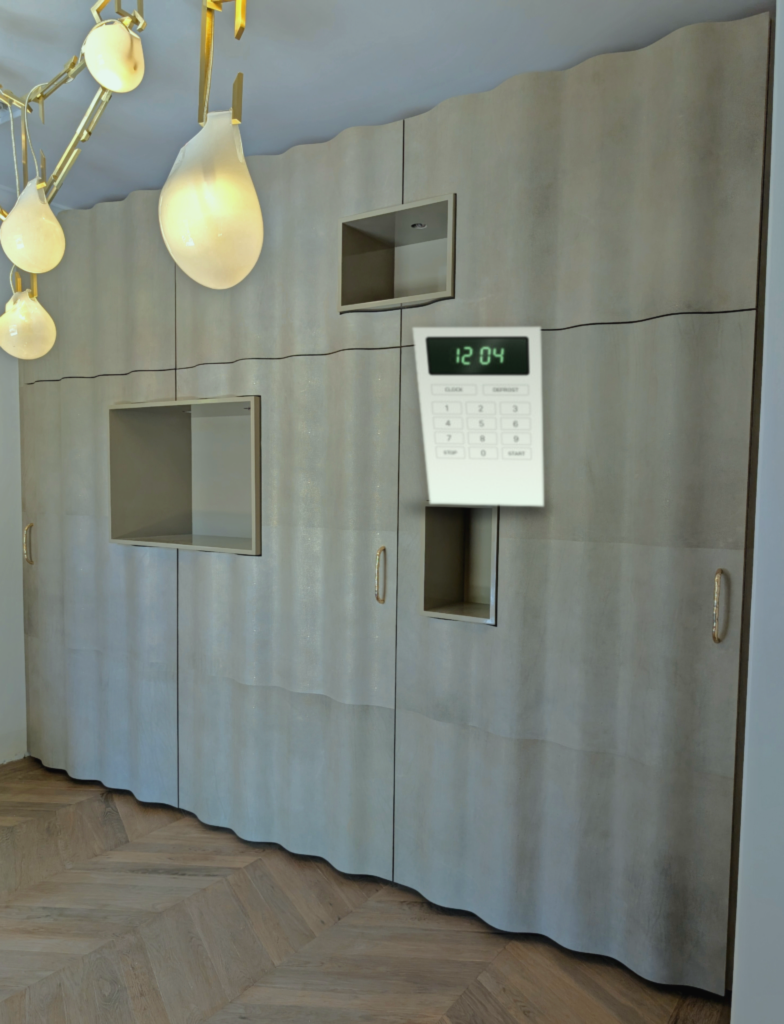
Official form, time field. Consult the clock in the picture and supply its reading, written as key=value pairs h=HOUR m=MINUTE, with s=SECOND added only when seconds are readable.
h=12 m=4
